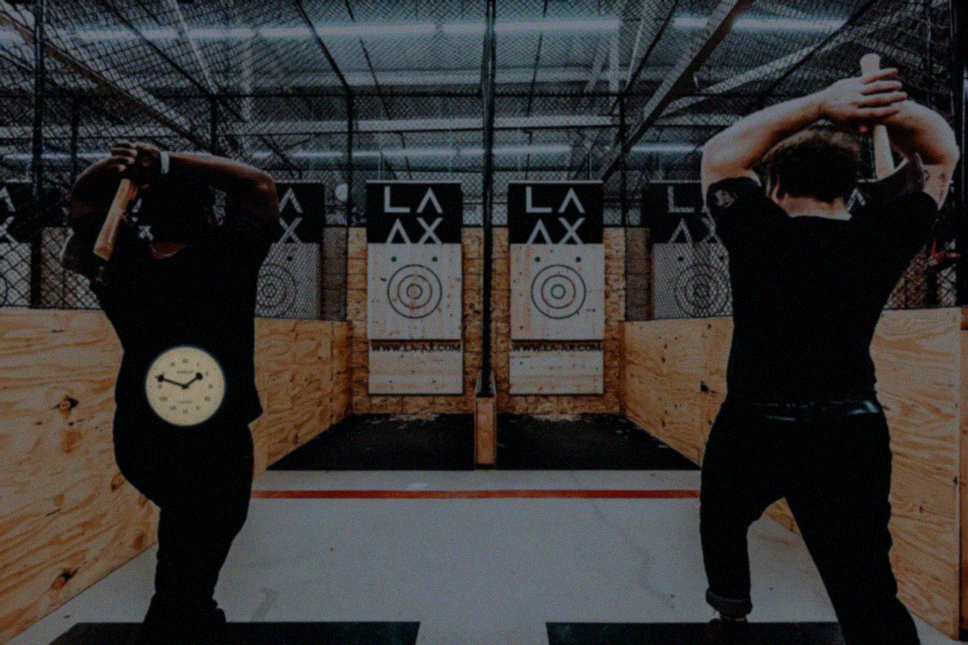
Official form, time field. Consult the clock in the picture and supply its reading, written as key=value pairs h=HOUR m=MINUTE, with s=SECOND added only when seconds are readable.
h=1 m=48
